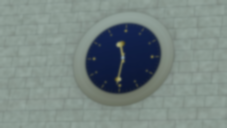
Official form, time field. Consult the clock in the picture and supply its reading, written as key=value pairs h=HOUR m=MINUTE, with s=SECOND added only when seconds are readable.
h=11 m=31
